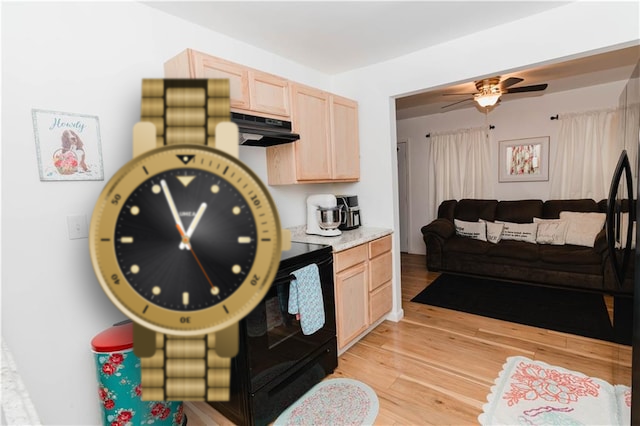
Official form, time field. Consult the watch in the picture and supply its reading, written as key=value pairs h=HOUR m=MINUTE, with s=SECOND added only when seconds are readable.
h=12 m=56 s=25
